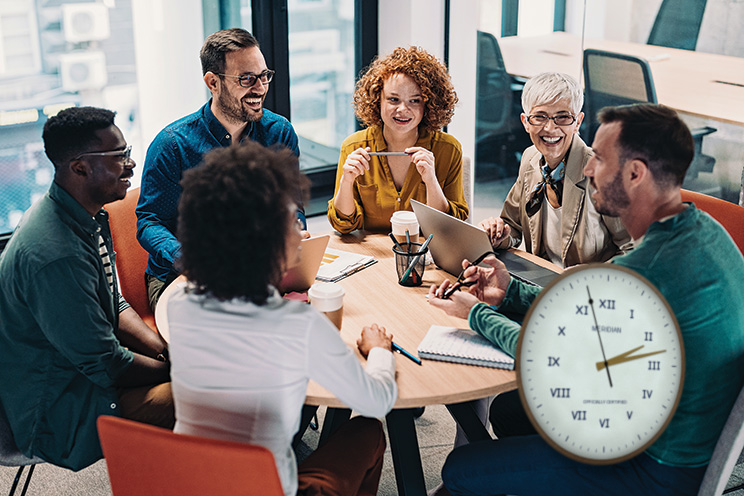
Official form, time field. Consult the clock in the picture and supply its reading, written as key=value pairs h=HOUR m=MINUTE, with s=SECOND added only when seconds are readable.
h=2 m=12 s=57
